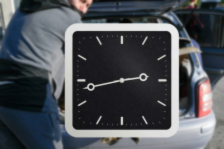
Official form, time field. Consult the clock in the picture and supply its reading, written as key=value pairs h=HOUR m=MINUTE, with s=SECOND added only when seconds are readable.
h=2 m=43
